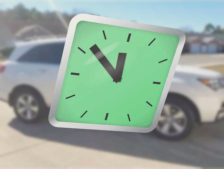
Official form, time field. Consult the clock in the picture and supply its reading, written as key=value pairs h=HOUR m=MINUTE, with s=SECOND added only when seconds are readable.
h=11 m=52
